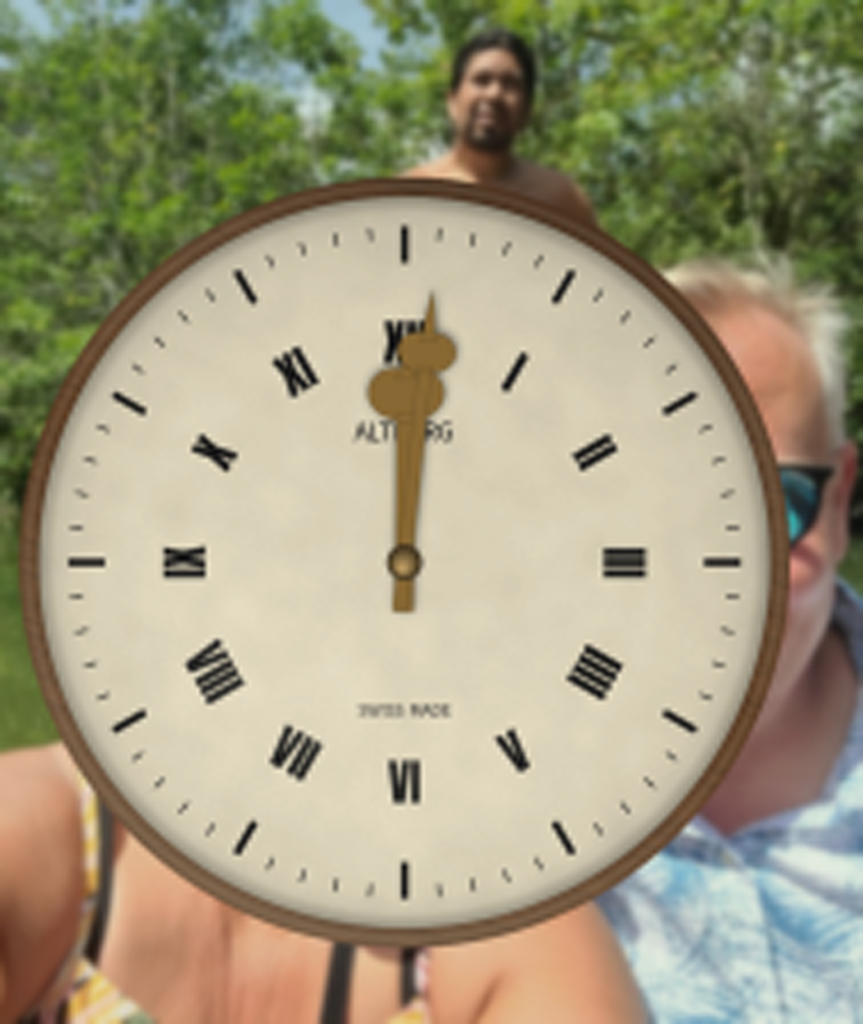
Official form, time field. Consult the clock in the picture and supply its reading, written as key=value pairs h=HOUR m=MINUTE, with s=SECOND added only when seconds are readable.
h=12 m=1
